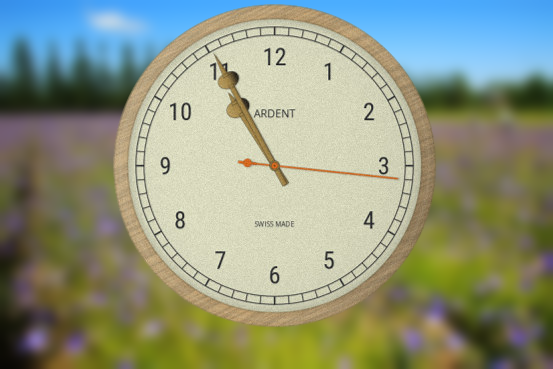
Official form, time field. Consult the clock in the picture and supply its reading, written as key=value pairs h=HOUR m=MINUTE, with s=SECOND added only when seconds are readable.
h=10 m=55 s=16
